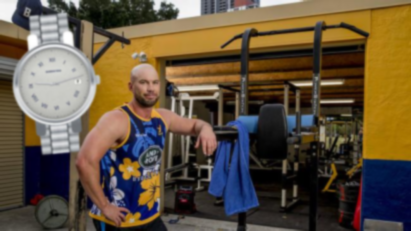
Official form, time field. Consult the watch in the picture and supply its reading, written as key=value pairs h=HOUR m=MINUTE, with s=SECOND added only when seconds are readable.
h=9 m=13
